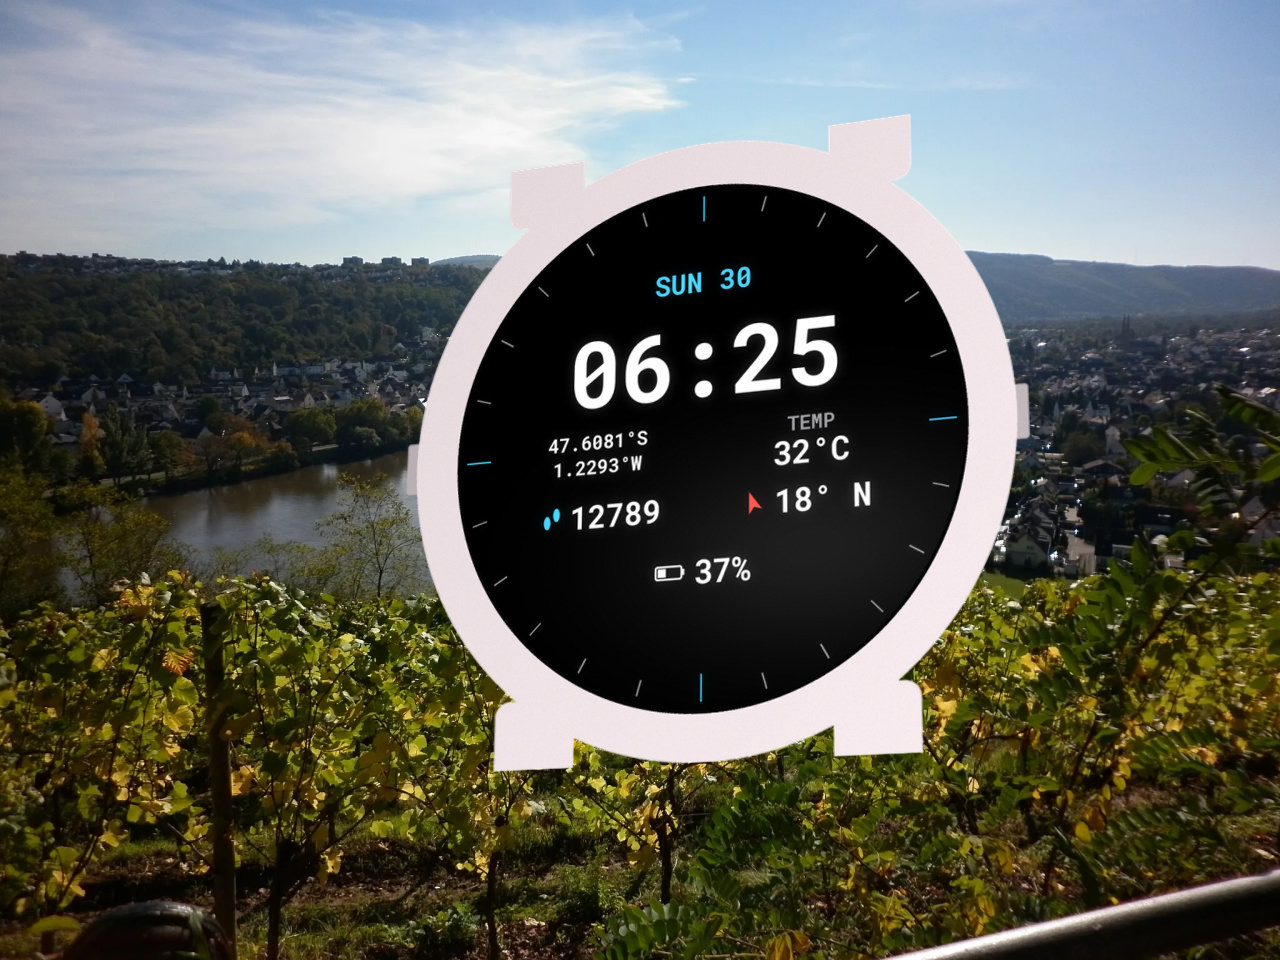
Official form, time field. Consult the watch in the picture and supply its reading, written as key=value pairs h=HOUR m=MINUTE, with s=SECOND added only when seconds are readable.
h=6 m=25
